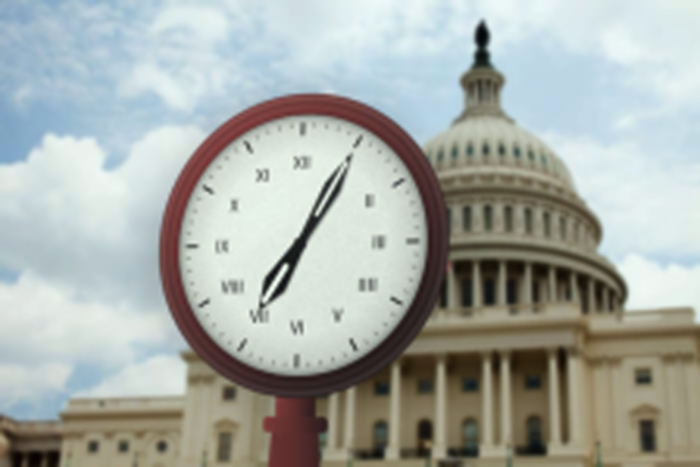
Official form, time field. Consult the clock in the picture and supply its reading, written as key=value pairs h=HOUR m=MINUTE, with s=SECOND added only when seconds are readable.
h=7 m=5
